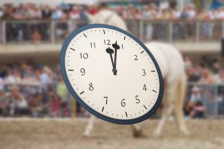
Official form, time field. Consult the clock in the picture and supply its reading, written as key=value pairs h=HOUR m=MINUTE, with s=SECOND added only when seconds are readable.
h=12 m=3
